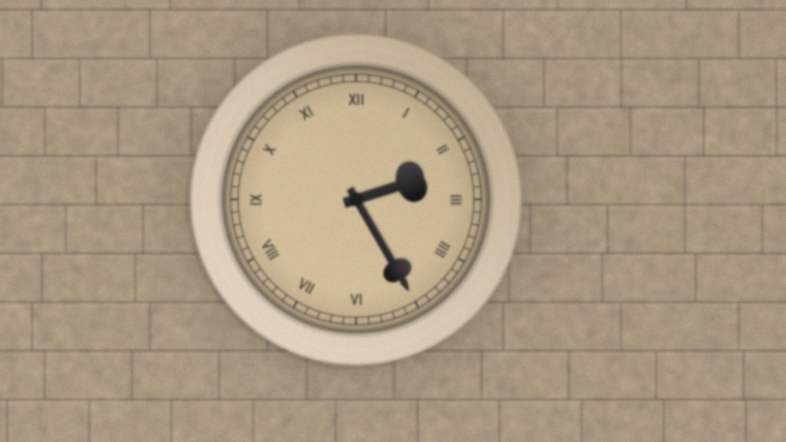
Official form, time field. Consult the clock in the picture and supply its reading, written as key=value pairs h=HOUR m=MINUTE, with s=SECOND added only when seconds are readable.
h=2 m=25
